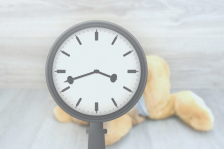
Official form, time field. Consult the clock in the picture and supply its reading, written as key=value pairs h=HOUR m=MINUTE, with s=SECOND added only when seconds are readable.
h=3 m=42
